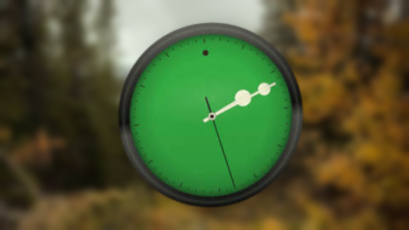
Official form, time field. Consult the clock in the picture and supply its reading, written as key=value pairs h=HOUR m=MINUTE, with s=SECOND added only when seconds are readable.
h=2 m=11 s=28
